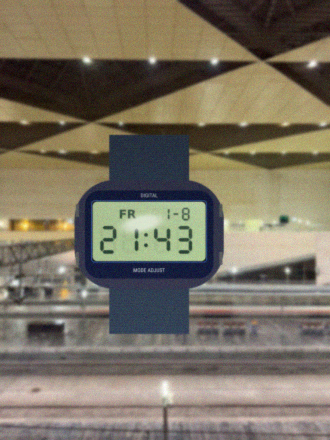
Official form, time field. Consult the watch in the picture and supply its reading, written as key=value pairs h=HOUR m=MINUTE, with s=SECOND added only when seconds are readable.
h=21 m=43
